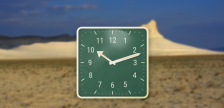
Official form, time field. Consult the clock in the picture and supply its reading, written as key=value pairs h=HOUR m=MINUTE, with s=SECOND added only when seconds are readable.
h=10 m=12
